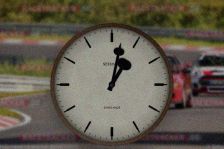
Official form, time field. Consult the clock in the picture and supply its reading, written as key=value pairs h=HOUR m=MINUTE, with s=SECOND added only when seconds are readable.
h=1 m=2
